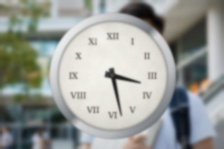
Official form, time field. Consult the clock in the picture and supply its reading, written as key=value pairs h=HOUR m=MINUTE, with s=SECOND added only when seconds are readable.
h=3 m=28
